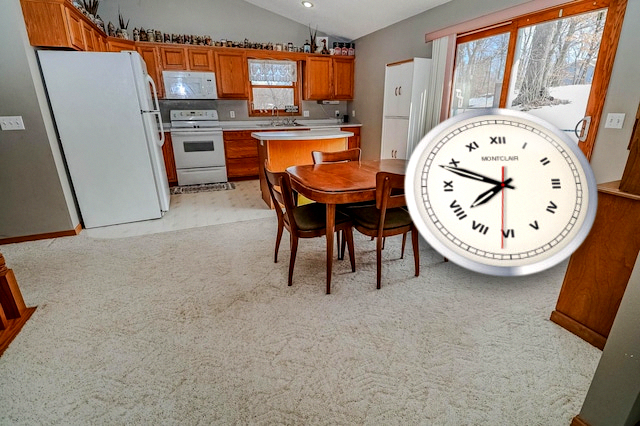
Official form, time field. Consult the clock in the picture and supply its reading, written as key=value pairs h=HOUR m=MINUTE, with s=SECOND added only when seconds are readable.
h=7 m=48 s=31
